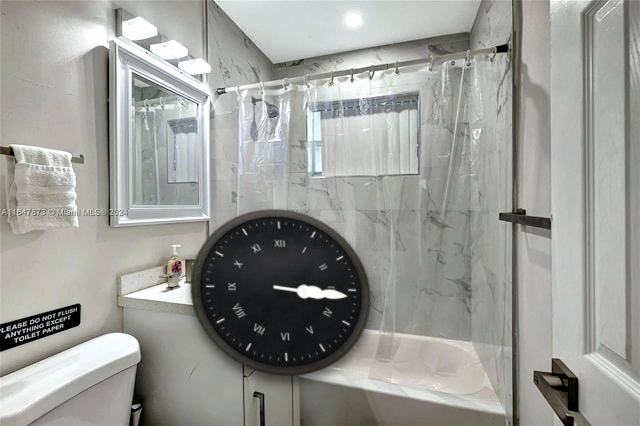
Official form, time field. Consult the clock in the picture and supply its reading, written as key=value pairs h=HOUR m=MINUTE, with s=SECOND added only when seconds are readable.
h=3 m=16
